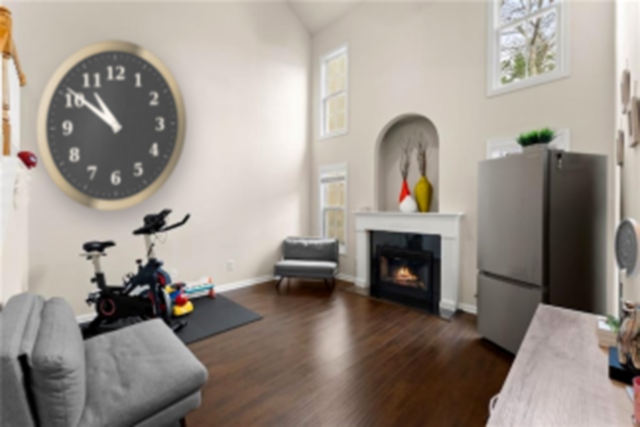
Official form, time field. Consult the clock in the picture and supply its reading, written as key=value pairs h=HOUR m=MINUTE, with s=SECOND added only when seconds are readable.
h=10 m=51
